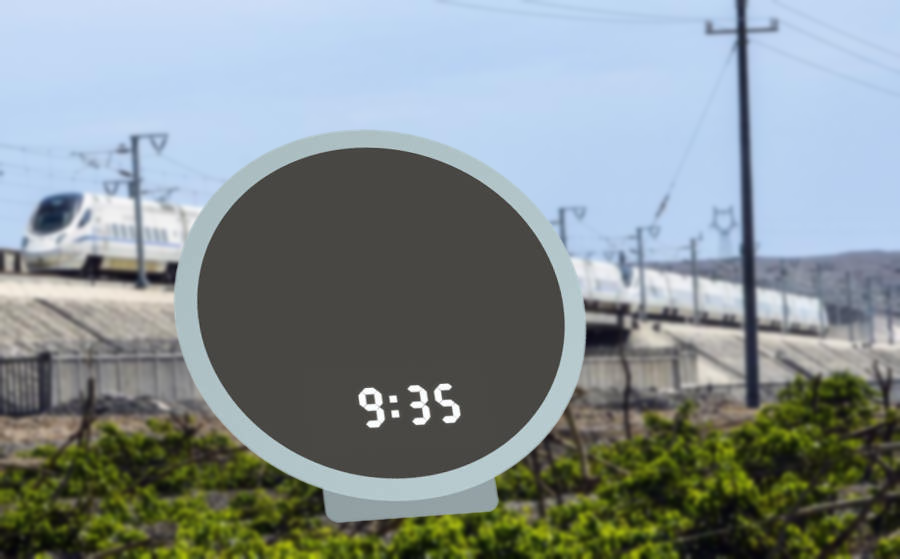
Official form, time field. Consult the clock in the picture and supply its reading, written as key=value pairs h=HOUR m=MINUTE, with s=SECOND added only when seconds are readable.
h=9 m=35
